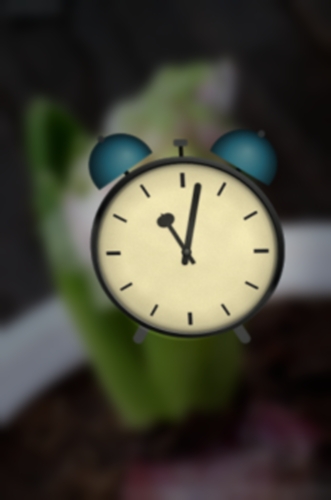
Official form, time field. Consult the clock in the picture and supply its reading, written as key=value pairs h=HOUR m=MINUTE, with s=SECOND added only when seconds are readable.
h=11 m=2
